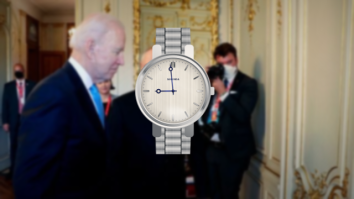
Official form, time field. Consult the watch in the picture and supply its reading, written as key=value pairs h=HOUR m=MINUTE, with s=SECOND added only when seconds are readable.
h=8 m=59
